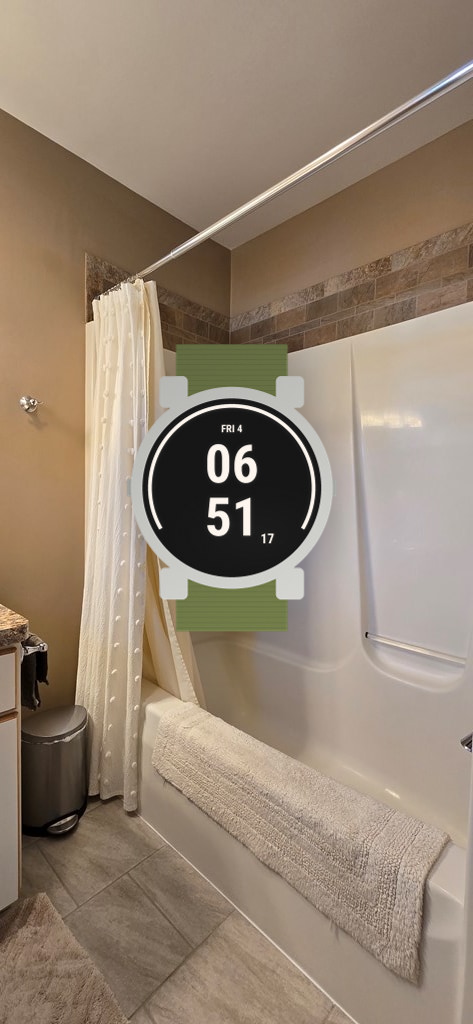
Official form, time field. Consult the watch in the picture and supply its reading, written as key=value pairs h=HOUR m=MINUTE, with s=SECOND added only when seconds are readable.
h=6 m=51 s=17
